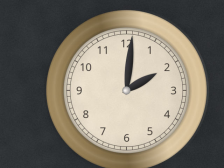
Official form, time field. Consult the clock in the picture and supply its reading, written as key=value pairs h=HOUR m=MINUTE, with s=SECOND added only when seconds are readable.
h=2 m=1
